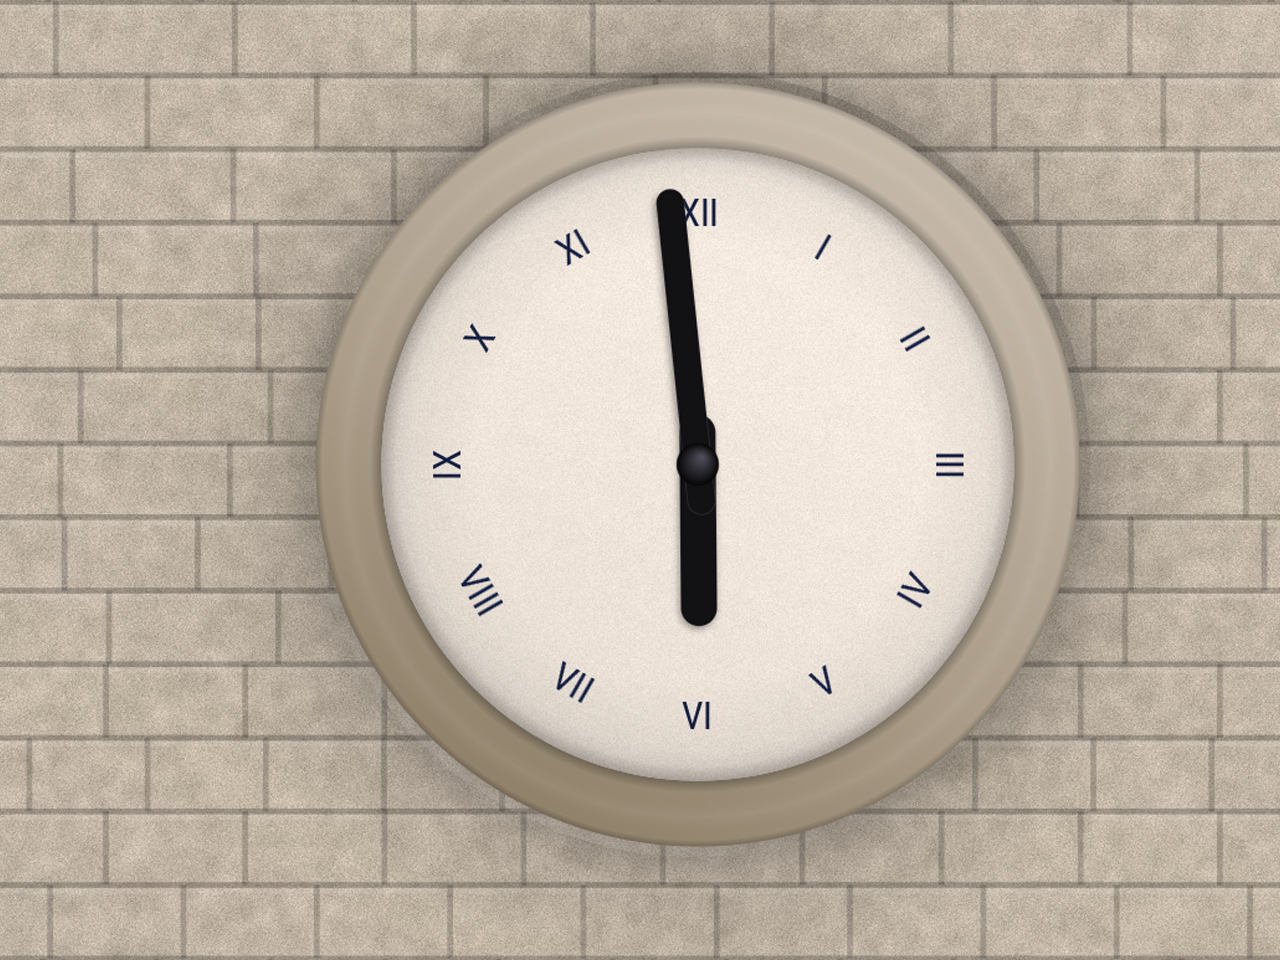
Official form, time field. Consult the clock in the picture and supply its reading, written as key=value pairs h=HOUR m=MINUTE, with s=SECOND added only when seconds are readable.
h=5 m=59
